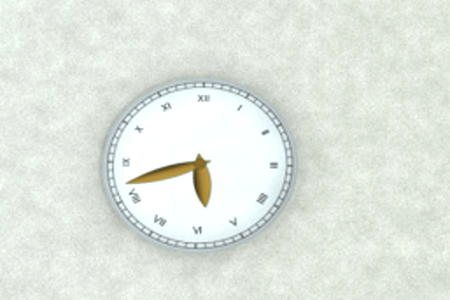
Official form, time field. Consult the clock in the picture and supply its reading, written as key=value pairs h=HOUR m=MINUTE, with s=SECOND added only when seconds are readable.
h=5 m=42
